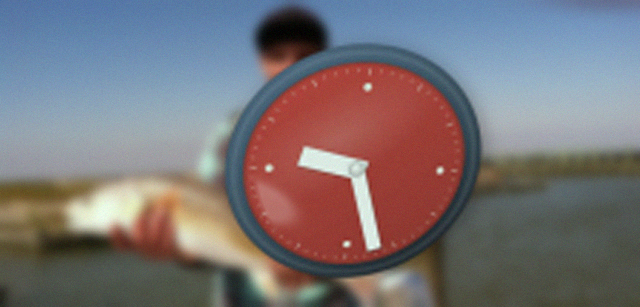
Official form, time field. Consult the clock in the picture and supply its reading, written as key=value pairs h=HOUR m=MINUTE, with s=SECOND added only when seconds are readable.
h=9 m=27
